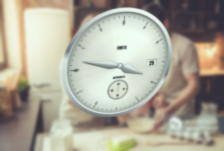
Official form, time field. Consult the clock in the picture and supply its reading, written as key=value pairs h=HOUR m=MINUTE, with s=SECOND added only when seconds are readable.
h=3 m=47
